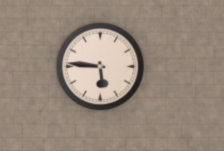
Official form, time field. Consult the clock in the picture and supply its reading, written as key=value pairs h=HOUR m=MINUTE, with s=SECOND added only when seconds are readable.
h=5 m=46
